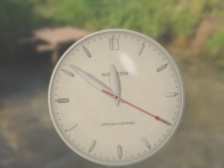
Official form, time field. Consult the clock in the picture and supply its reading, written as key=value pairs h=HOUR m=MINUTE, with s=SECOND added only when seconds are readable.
h=11 m=51 s=20
